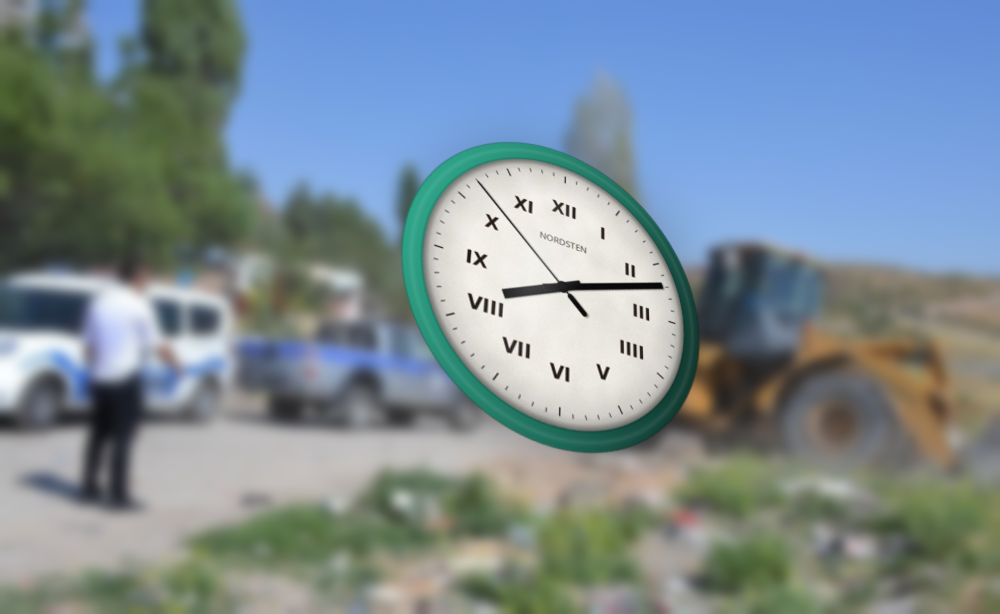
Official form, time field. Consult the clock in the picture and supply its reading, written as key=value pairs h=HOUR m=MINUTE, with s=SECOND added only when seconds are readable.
h=8 m=11 s=52
